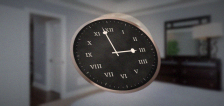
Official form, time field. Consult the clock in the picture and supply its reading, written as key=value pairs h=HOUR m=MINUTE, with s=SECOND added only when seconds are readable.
h=2 m=58
